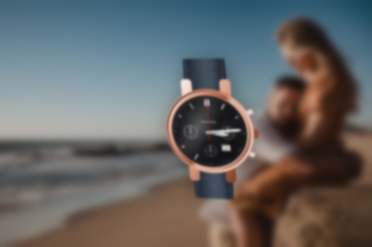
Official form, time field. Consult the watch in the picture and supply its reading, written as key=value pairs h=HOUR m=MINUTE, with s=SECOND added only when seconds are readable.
h=3 m=14
